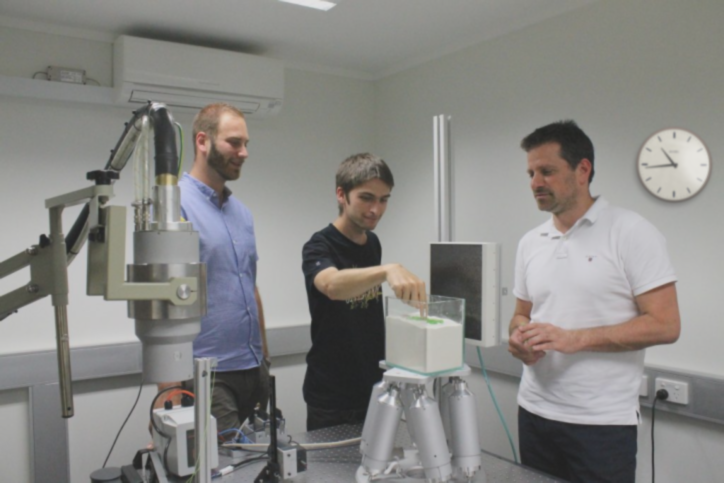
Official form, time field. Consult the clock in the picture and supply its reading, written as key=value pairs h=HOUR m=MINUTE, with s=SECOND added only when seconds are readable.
h=10 m=44
